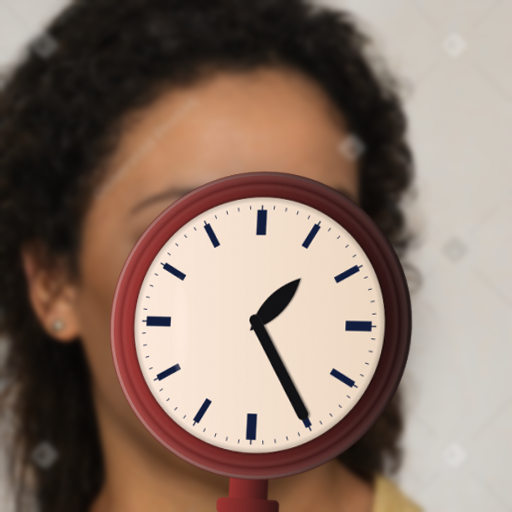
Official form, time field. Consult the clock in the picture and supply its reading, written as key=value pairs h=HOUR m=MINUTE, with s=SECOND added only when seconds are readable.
h=1 m=25
